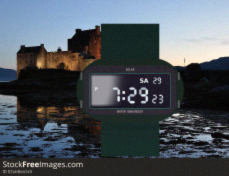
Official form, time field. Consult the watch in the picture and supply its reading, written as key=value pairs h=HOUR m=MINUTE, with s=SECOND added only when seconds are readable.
h=7 m=29 s=23
